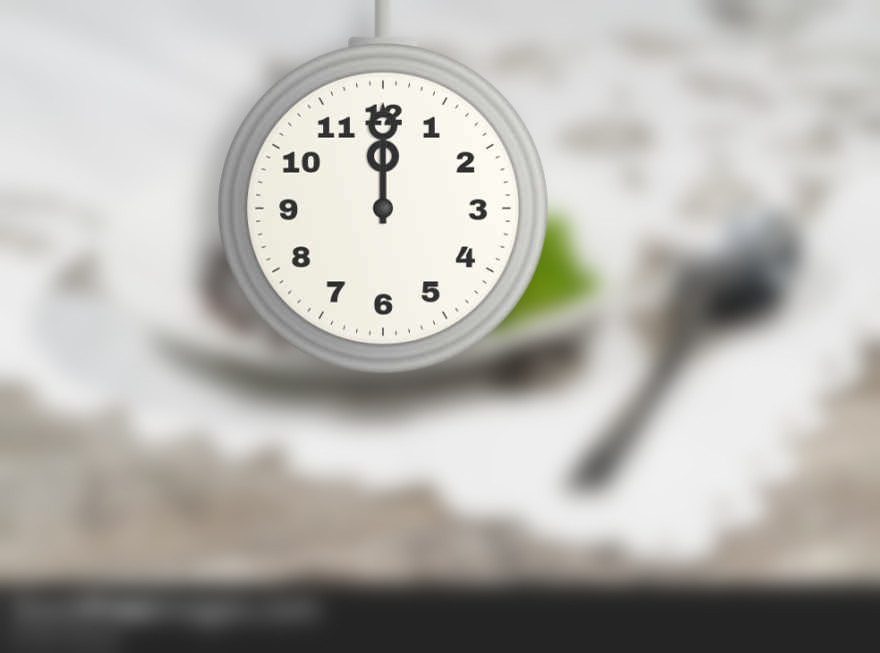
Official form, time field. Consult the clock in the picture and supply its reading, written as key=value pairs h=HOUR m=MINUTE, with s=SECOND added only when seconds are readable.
h=12 m=0
